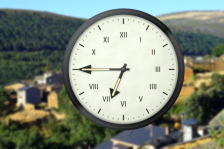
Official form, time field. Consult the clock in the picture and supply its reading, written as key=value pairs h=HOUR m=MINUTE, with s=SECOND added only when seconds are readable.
h=6 m=45
